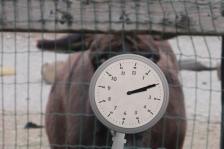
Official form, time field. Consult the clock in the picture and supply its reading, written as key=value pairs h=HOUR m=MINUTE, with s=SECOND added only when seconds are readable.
h=2 m=10
